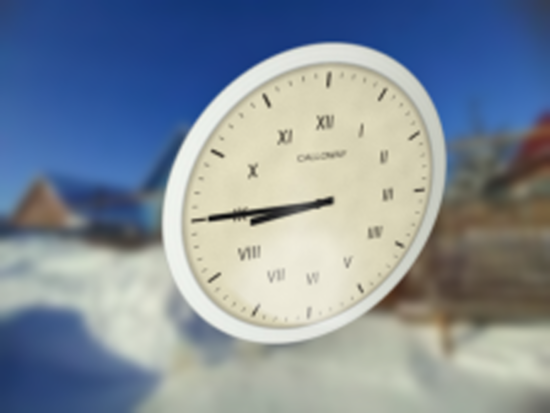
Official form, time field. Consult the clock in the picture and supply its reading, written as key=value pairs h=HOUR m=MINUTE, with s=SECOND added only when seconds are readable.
h=8 m=45
